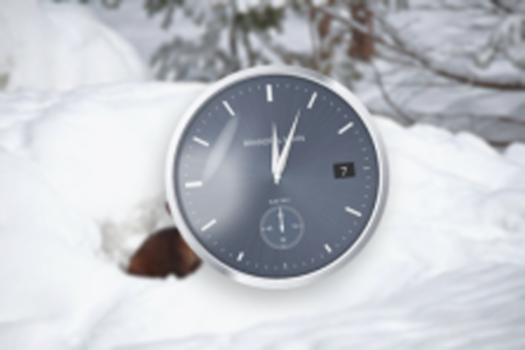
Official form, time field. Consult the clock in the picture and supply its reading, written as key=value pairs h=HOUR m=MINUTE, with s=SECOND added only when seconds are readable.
h=12 m=4
